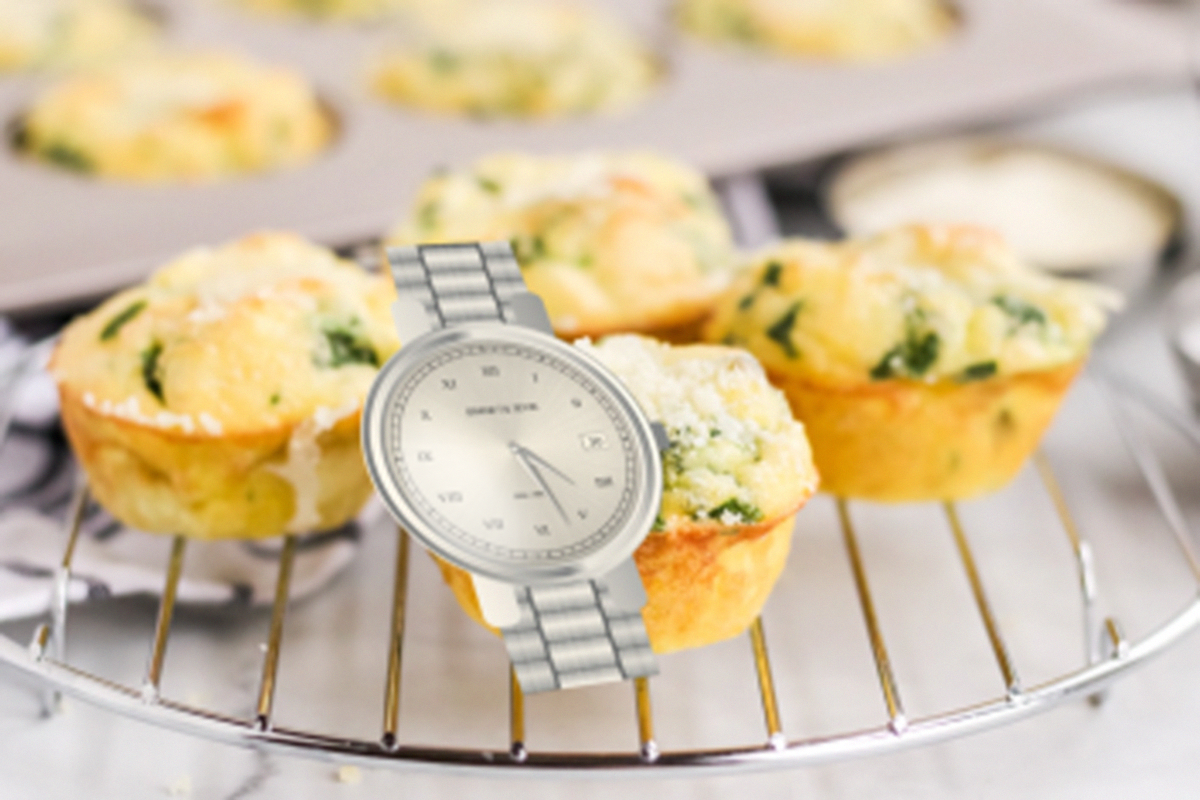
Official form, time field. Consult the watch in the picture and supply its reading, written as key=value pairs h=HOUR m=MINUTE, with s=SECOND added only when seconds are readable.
h=4 m=27
